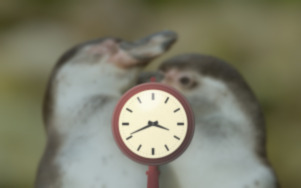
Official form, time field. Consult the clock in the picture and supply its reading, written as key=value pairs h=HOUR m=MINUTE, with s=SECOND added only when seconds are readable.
h=3 m=41
